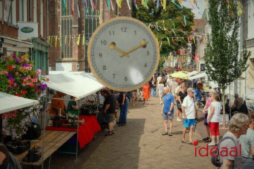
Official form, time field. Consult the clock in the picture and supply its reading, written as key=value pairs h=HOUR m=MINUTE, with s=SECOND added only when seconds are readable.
h=10 m=11
